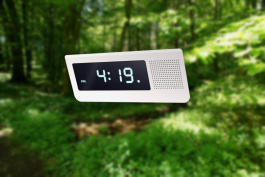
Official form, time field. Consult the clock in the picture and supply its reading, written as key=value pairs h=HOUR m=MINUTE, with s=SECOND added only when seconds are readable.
h=4 m=19
